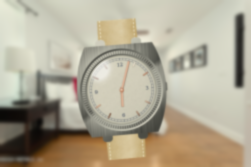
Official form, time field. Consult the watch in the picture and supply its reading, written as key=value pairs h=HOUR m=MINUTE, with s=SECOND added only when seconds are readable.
h=6 m=3
